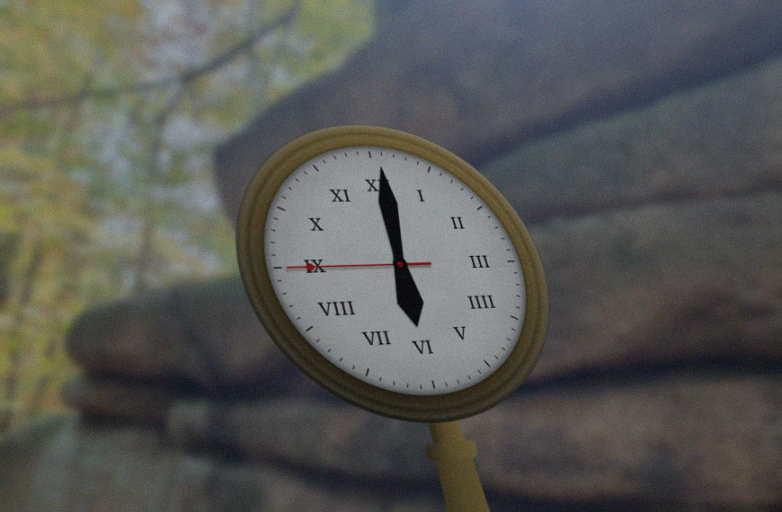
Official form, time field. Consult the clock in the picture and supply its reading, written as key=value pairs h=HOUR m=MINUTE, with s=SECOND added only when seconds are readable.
h=6 m=0 s=45
